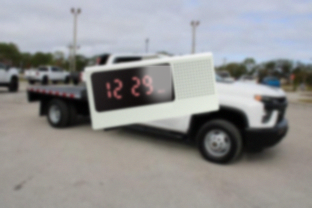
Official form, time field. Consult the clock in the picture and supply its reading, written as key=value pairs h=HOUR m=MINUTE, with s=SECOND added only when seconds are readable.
h=12 m=29
